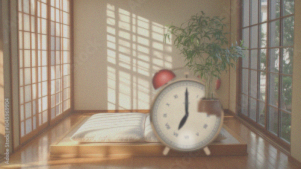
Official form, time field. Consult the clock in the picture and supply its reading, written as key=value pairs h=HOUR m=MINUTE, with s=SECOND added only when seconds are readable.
h=7 m=0
